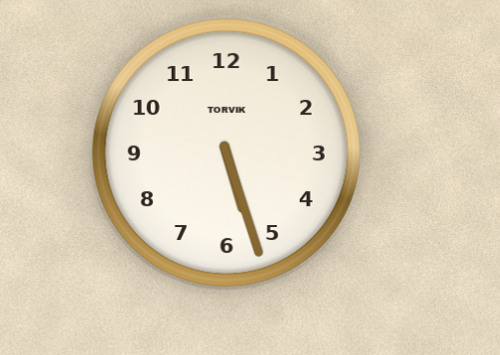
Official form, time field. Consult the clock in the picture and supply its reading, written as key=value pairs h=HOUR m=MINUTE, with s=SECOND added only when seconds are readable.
h=5 m=27
